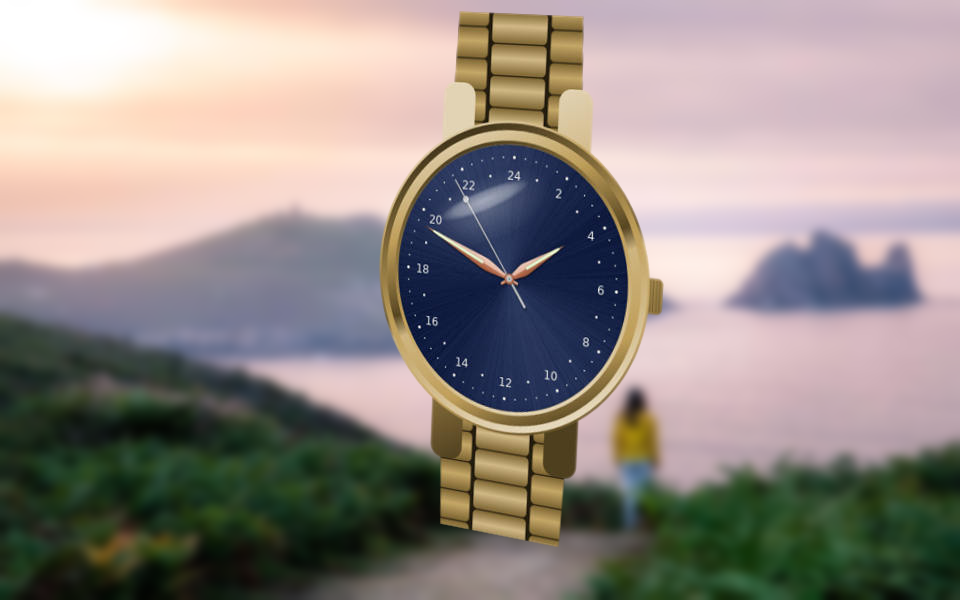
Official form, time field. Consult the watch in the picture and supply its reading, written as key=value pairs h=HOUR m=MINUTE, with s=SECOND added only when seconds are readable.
h=3 m=48 s=54
